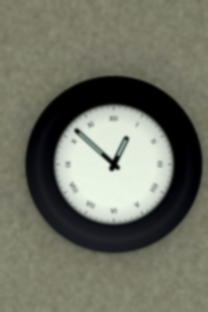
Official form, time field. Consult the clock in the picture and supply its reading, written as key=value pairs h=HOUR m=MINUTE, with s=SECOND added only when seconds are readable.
h=12 m=52
